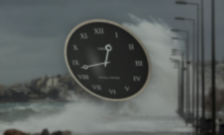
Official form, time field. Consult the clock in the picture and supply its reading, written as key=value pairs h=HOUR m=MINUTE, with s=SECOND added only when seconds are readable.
h=12 m=43
